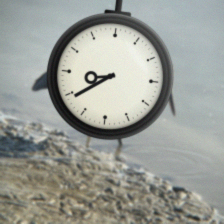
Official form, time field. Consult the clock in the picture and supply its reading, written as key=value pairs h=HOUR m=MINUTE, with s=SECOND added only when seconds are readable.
h=8 m=39
